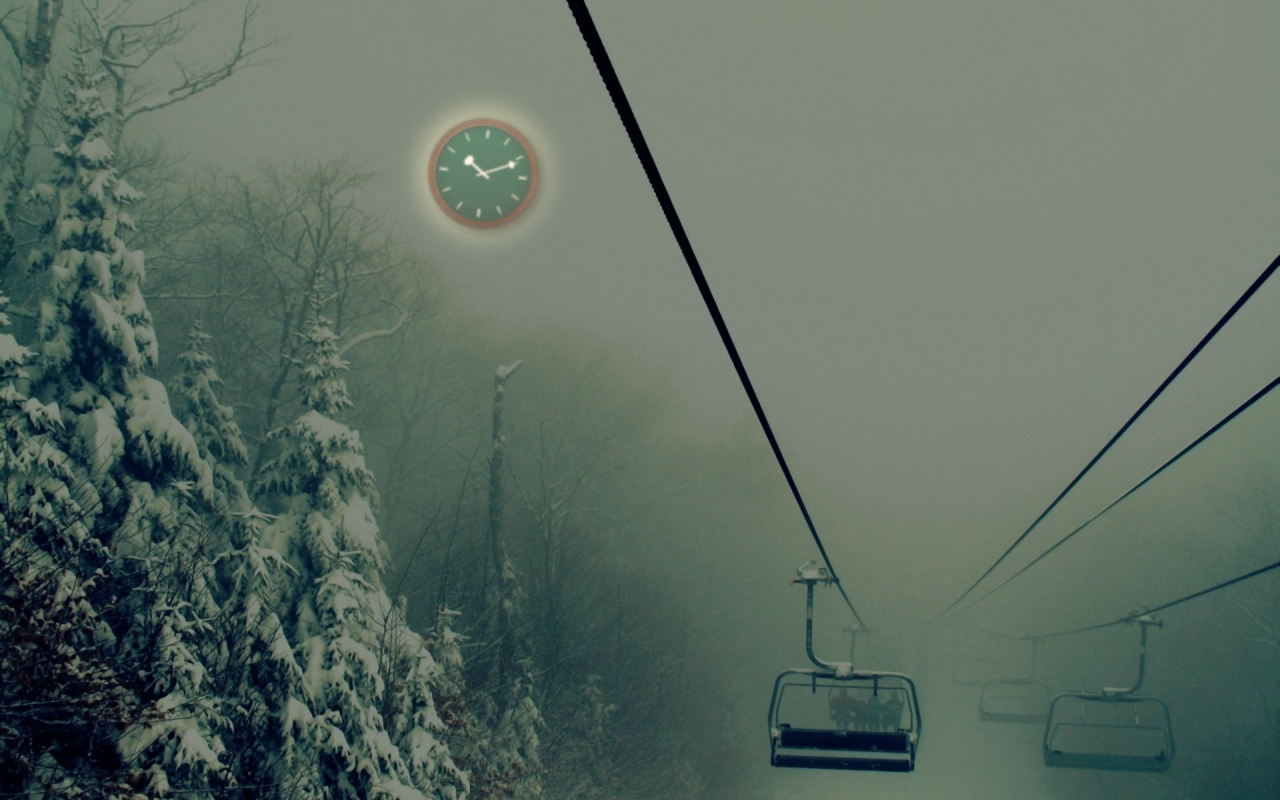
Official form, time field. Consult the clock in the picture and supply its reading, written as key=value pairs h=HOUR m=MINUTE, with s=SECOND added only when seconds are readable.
h=10 m=11
